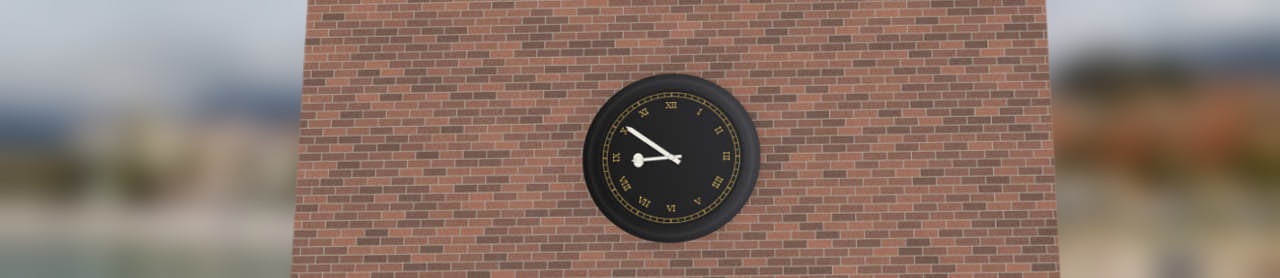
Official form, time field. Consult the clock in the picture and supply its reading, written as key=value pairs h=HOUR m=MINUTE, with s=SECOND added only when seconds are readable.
h=8 m=51
